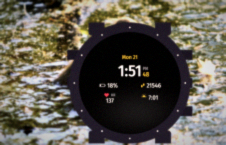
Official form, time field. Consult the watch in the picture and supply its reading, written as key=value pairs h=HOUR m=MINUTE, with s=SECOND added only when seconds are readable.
h=1 m=51
